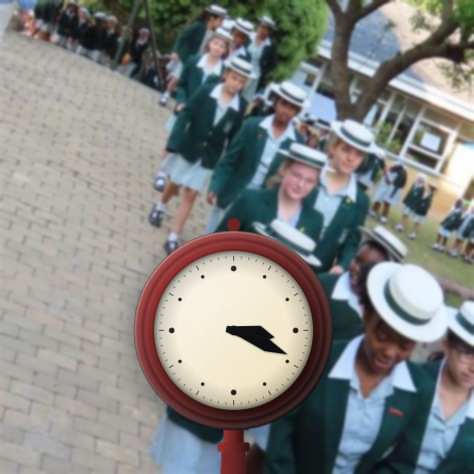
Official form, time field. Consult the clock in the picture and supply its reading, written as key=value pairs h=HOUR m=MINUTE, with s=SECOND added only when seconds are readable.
h=3 m=19
